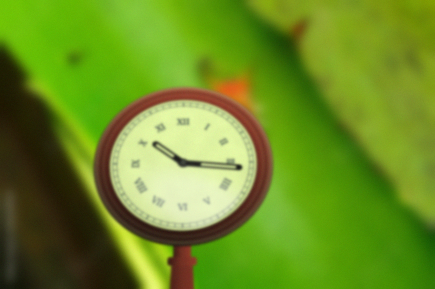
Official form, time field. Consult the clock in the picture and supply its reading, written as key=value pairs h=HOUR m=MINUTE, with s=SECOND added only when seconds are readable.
h=10 m=16
